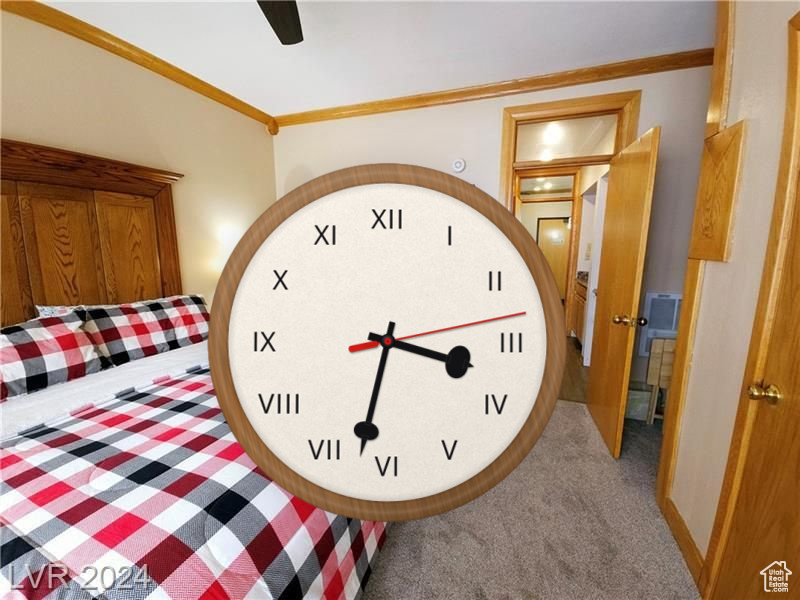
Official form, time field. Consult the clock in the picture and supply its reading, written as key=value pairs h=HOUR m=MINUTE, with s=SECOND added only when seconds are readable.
h=3 m=32 s=13
